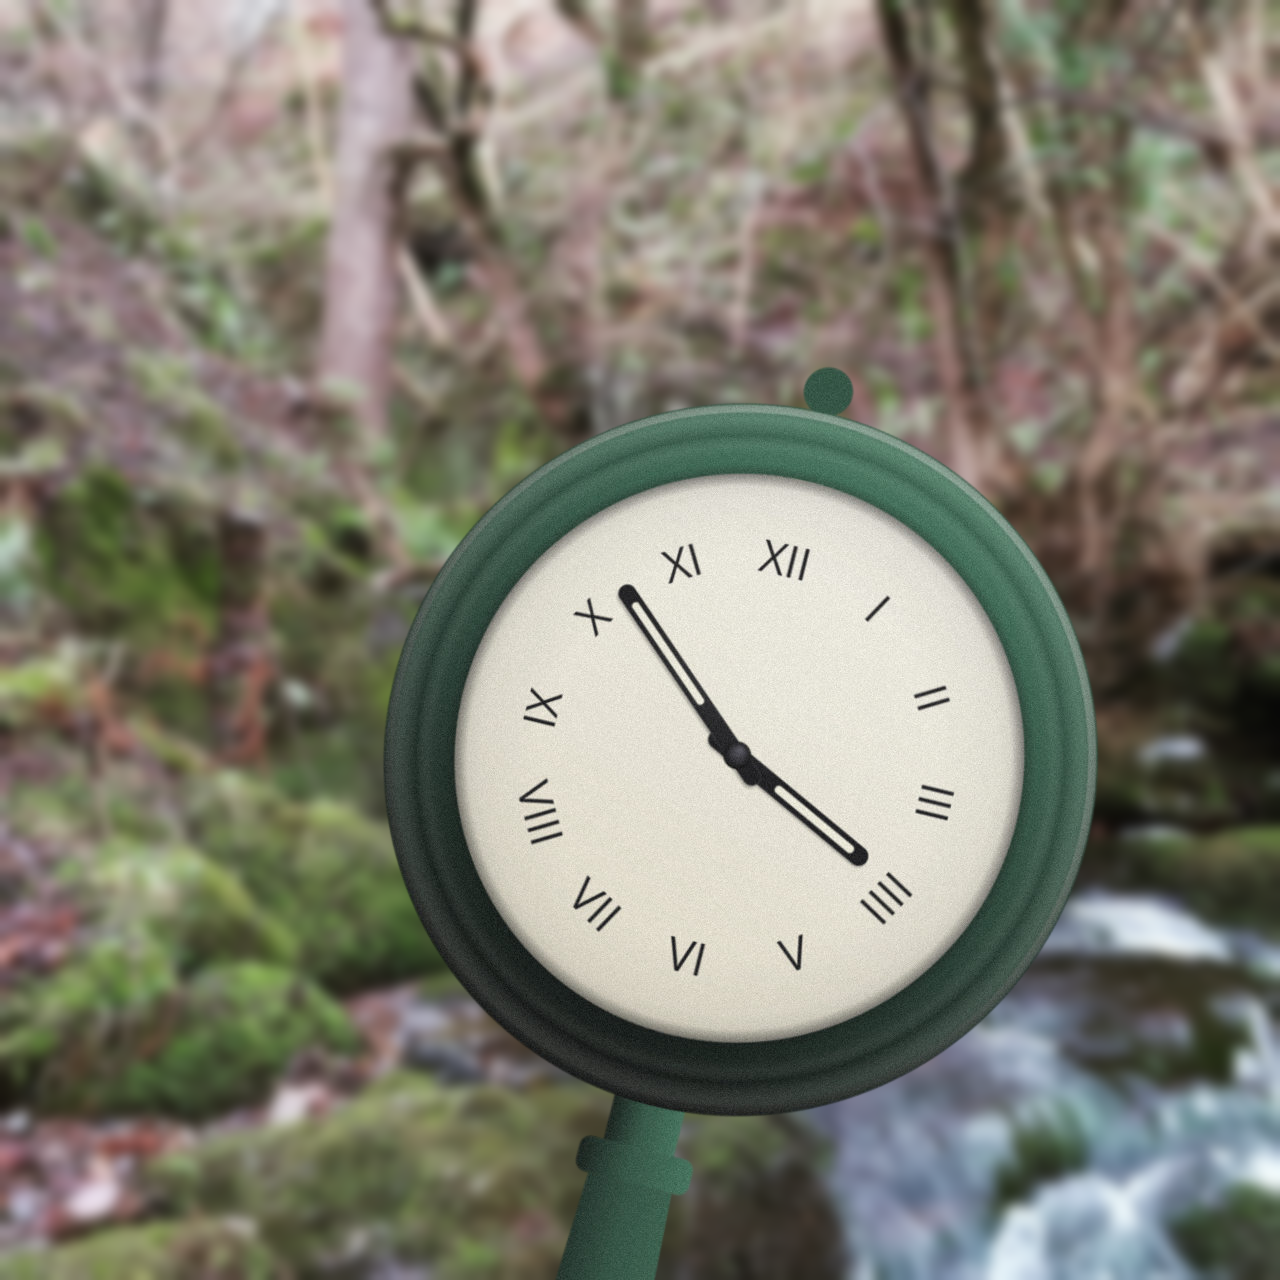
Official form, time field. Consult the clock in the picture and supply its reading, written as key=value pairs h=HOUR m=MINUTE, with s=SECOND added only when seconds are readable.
h=3 m=52
